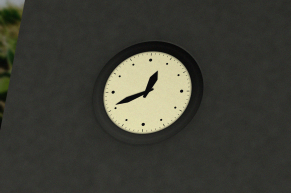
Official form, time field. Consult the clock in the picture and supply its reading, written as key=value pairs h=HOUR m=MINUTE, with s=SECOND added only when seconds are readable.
h=12 m=41
